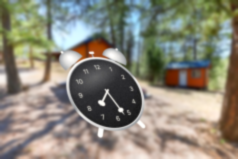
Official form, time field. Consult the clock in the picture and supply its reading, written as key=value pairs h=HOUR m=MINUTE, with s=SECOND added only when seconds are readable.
h=7 m=27
